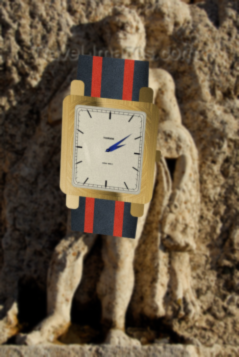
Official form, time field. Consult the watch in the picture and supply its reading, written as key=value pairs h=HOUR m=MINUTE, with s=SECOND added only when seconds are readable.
h=2 m=8
